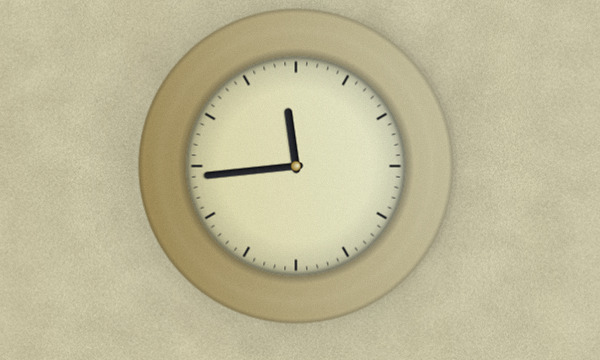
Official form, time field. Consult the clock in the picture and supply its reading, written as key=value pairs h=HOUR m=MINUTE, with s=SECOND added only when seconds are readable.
h=11 m=44
